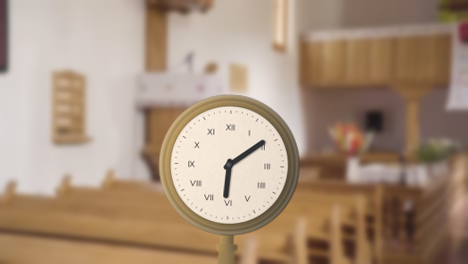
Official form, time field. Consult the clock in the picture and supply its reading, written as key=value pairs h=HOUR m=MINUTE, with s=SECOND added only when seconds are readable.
h=6 m=9
